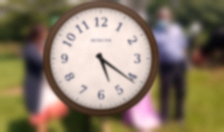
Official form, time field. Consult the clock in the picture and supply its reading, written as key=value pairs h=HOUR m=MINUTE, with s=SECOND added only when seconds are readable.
h=5 m=21
